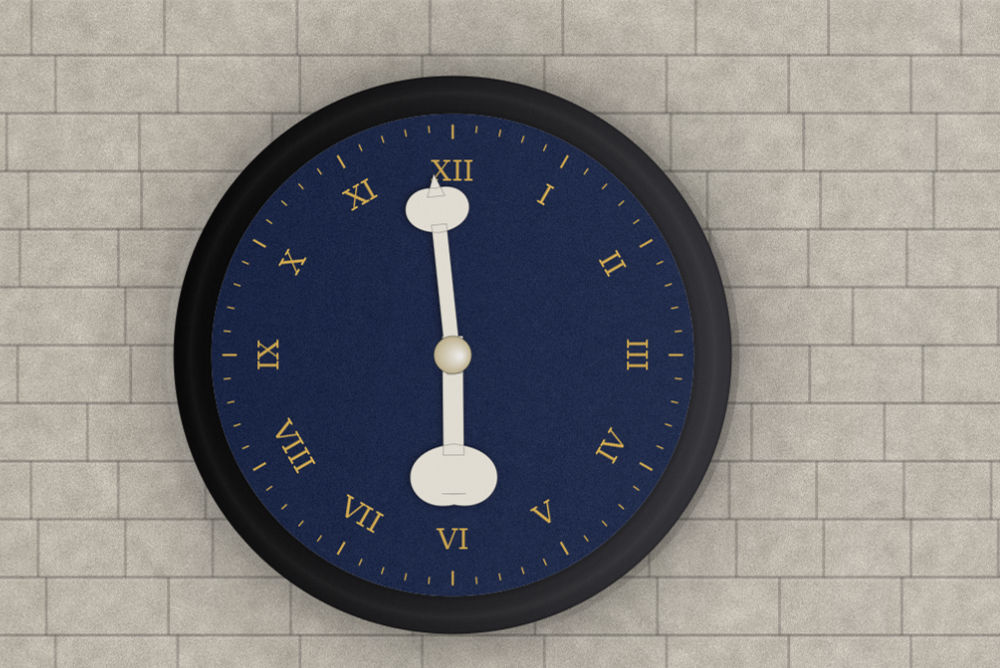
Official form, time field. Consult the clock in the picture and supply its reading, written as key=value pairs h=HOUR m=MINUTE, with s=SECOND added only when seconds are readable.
h=5 m=59
